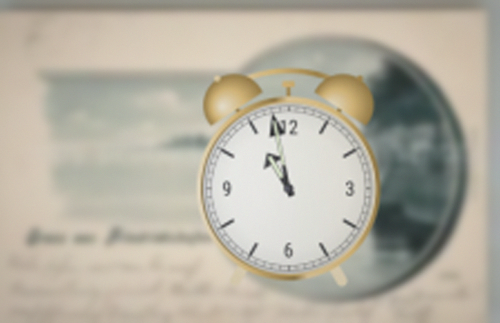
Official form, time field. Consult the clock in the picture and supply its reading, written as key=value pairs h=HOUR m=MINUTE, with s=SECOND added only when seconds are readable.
h=10 m=58
